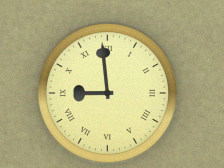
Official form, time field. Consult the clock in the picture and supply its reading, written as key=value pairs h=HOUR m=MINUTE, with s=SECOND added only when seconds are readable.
h=8 m=59
